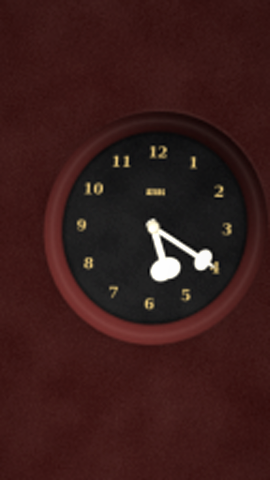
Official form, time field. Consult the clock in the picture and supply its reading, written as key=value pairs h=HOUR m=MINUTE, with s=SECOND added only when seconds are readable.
h=5 m=20
